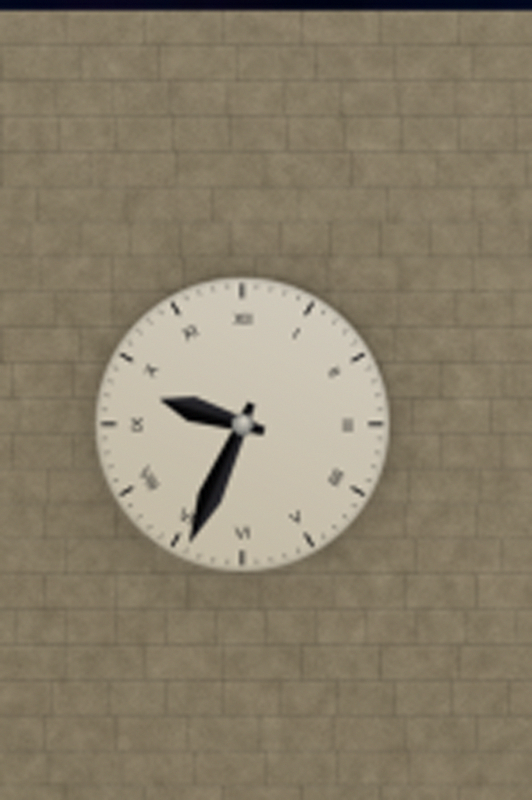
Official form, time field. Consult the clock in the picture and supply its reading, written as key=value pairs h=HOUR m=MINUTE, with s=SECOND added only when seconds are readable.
h=9 m=34
